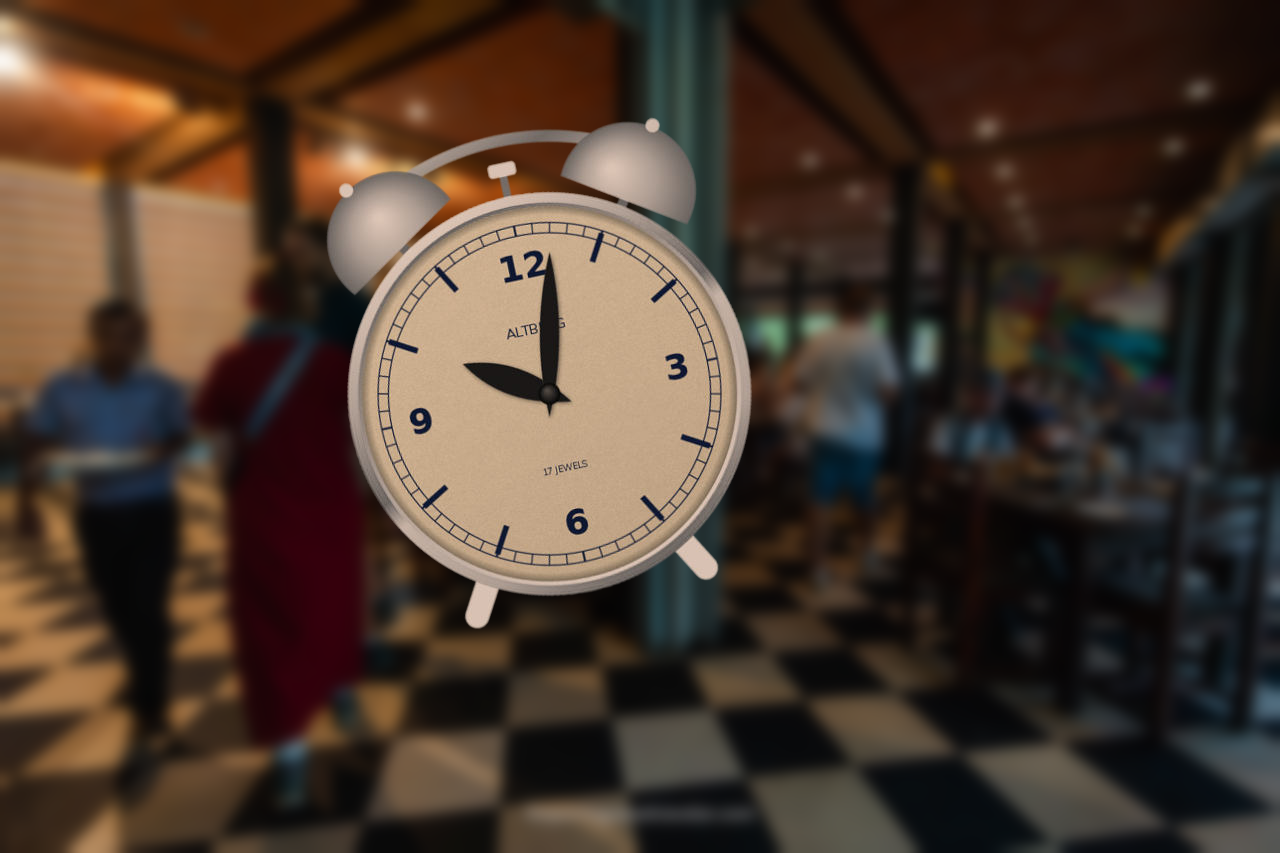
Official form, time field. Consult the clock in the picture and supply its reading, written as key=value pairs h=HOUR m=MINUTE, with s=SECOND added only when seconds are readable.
h=10 m=2
